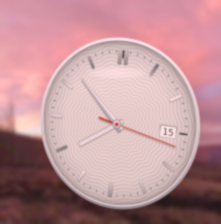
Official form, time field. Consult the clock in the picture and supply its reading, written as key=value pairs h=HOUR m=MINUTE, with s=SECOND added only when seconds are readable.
h=7 m=52 s=17
